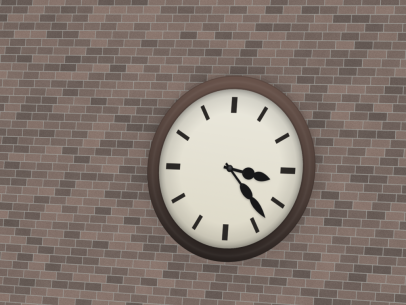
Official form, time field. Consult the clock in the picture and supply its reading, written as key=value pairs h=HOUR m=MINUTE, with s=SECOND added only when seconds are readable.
h=3 m=23
